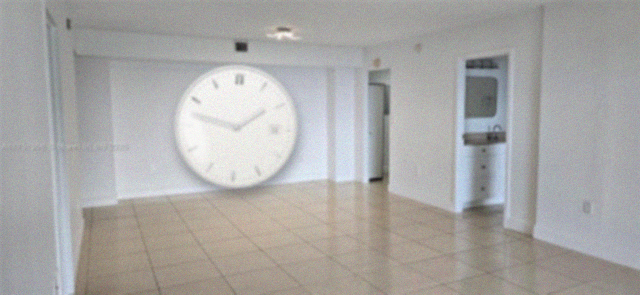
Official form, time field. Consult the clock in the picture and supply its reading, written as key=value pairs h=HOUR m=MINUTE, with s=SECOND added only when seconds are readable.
h=1 m=47
